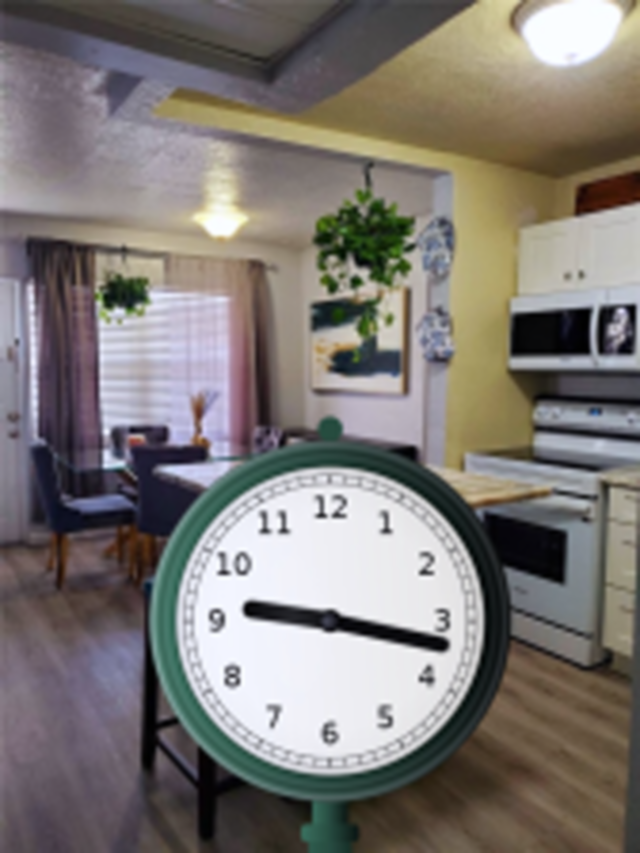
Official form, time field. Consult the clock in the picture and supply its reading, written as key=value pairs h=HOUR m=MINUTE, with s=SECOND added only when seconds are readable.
h=9 m=17
